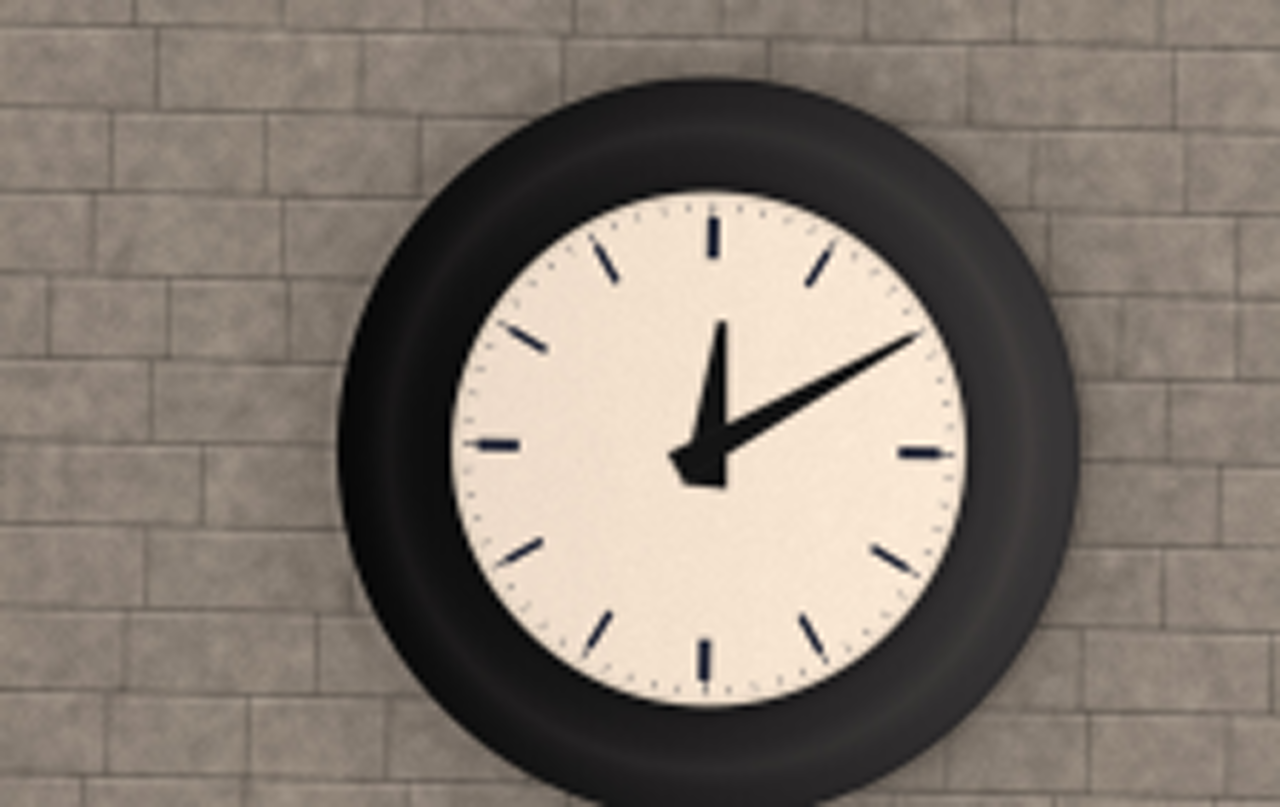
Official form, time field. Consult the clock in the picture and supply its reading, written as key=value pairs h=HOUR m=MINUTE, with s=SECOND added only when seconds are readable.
h=12 m=10
